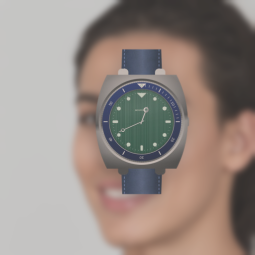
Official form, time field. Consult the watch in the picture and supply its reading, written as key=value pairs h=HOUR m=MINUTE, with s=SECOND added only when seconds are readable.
h=12 m=41
